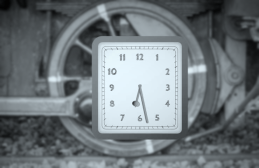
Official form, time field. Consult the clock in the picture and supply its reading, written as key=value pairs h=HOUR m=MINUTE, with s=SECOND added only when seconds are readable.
h=6 m=28
